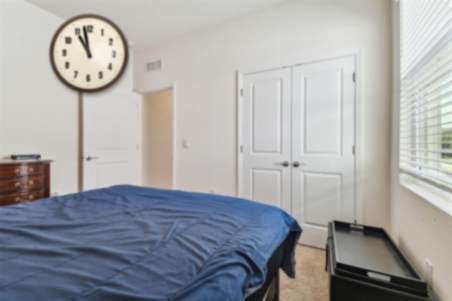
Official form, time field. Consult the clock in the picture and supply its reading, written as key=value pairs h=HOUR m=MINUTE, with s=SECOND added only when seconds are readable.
h=10 m=58
